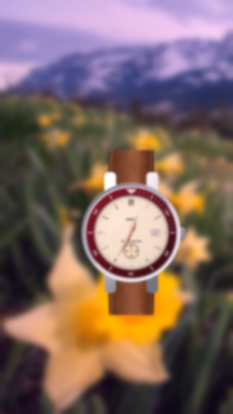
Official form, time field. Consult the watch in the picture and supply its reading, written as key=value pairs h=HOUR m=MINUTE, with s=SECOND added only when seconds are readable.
h=12 m=35
